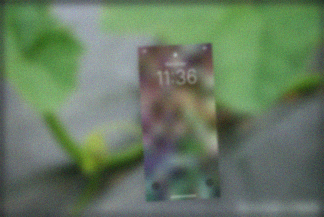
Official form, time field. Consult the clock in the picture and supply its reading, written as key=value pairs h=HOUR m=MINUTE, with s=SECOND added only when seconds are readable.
h=11 m=36
